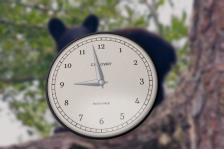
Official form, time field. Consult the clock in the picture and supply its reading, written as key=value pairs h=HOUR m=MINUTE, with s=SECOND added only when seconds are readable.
h=8 m=58
